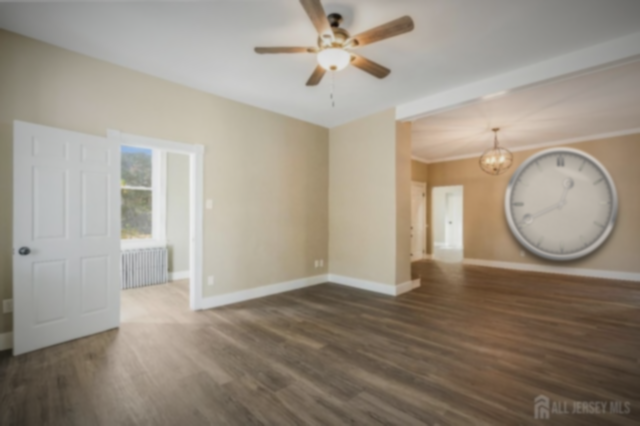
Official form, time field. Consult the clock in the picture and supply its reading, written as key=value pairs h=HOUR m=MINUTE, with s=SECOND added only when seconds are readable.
h=12 m=41
